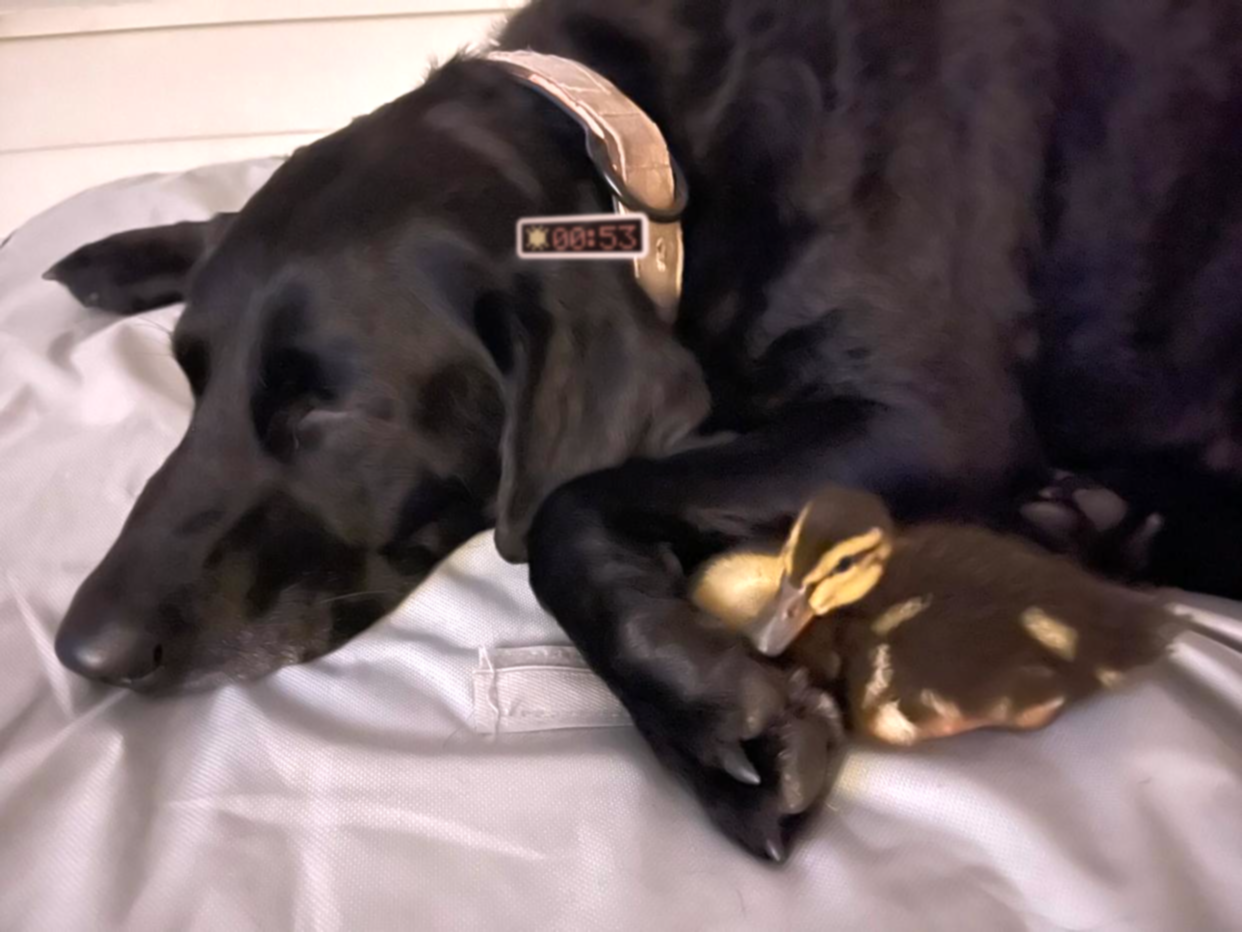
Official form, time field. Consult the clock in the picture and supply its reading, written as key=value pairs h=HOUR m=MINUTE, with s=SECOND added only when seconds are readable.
h=0 m=53
